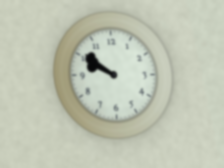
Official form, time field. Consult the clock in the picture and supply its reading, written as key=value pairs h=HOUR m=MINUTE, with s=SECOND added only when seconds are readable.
h=9 m=51
